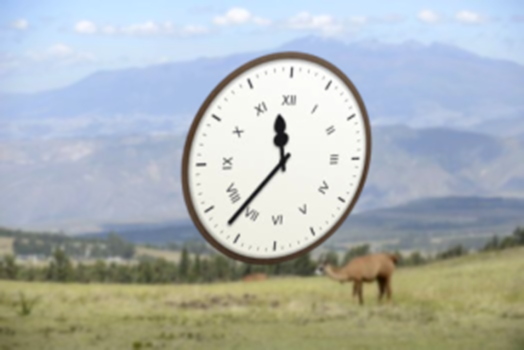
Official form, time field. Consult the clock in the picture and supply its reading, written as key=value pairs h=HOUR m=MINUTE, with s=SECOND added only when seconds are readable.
h=11 m=37
